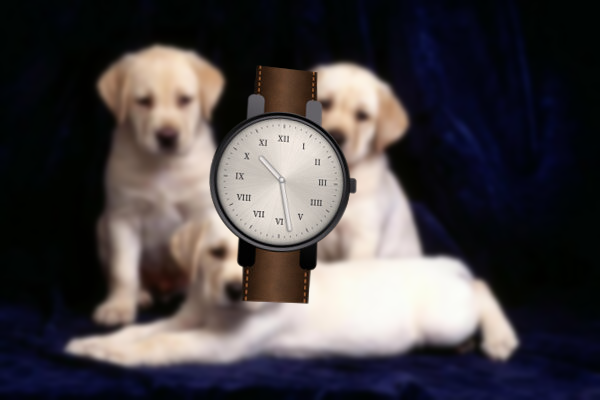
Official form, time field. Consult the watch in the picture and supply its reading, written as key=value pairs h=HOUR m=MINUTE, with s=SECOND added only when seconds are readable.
h=10 m=28
